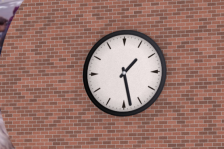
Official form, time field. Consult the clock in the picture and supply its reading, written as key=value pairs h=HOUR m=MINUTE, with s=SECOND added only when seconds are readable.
h=1 m=28
